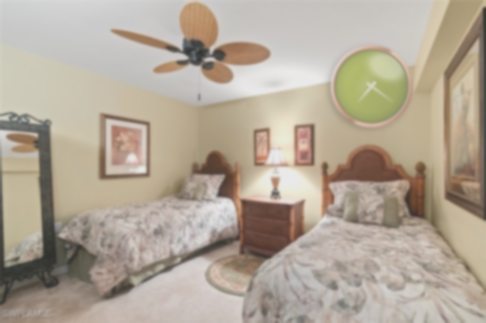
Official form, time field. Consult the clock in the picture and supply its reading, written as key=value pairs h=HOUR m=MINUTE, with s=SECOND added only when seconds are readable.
h=7 m=21
